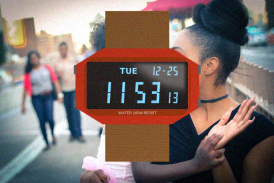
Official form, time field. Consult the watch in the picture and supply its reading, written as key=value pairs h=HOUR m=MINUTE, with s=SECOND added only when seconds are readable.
h=11 m=53 s=13
